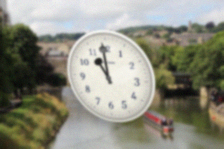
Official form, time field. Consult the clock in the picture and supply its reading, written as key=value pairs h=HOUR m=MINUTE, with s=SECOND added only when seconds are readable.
h=10 m=59
